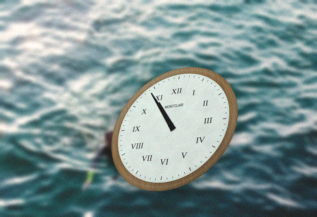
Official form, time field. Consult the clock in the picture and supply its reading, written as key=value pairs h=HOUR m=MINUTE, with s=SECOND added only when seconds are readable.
h=10 m=54
